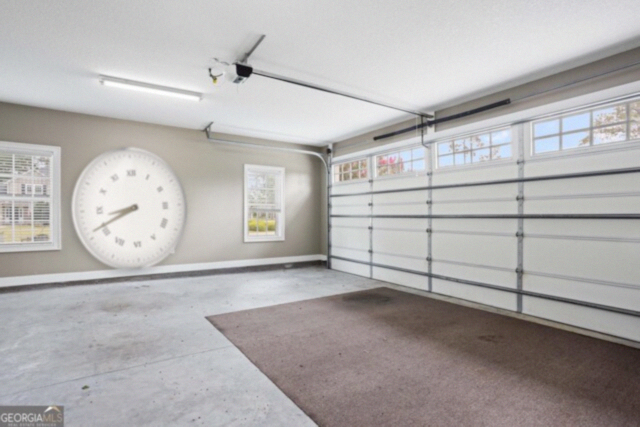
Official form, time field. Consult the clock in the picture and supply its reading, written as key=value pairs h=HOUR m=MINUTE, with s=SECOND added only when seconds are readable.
h=8 m=41
